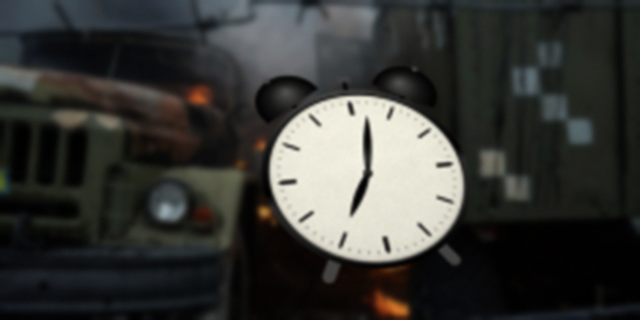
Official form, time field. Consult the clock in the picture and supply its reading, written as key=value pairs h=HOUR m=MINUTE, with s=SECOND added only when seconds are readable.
h=7 m=2
